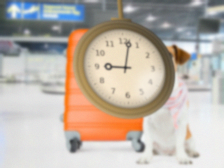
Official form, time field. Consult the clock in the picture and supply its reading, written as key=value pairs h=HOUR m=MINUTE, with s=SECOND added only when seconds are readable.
h=9 m=2
